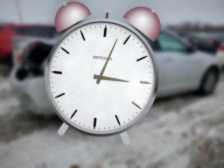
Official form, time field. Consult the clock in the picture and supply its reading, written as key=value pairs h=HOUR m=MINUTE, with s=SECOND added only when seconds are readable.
h=3 m=3
